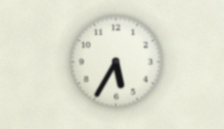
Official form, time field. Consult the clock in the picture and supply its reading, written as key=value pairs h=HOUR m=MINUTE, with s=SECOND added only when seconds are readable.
h=5 m=35
